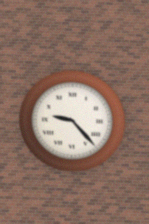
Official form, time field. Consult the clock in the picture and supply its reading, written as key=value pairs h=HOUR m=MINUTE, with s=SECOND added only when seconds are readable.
h=9 m=23
